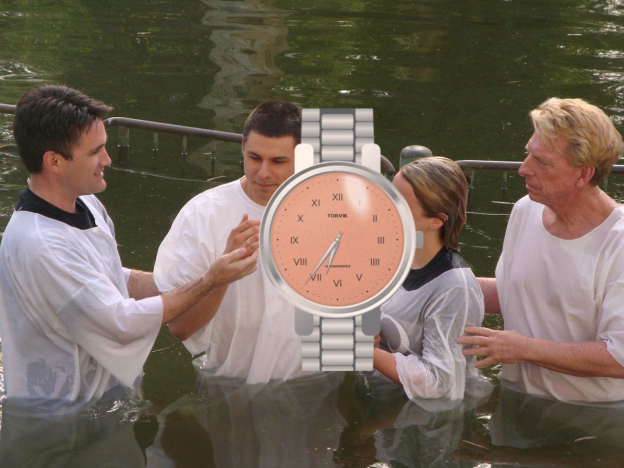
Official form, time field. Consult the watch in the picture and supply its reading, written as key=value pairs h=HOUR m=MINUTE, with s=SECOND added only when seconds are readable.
h=6 m=36
